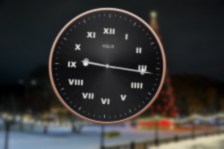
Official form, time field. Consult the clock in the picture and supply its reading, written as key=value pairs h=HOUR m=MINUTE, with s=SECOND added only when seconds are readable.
h=9 m=16
